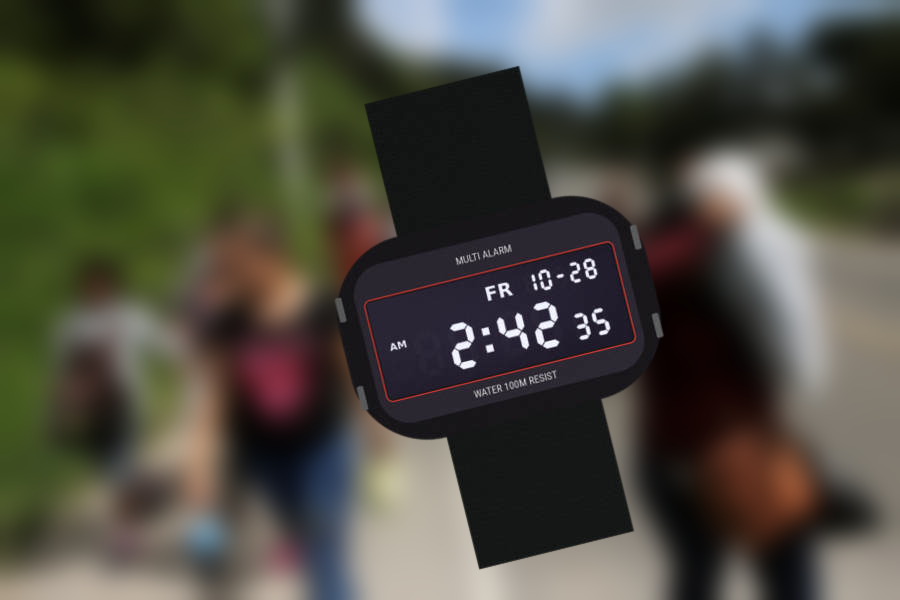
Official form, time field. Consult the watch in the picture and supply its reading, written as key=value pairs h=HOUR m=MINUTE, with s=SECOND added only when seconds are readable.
h=2 m=42 s=35
